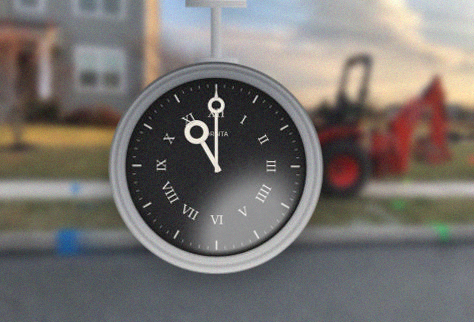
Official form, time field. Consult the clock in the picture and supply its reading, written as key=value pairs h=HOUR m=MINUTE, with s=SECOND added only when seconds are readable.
h=11 m=0
